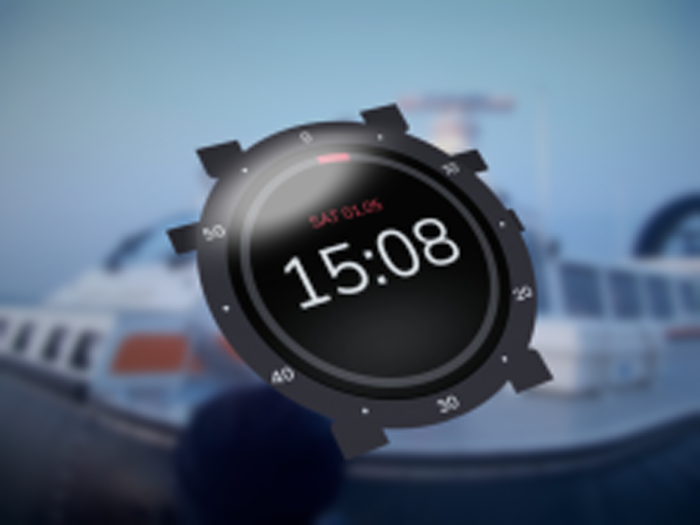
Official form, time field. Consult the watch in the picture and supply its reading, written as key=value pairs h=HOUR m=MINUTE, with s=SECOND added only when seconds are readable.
h=15 m=8
